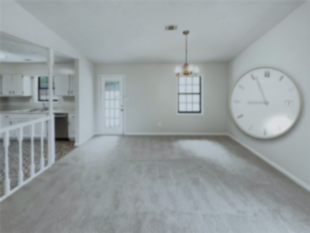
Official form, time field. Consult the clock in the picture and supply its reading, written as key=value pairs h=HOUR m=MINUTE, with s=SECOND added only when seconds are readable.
h=8 m=56
